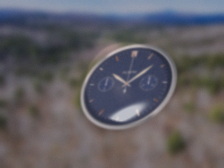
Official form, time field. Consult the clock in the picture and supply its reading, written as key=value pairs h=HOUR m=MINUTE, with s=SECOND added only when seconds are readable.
h=10 m=8
